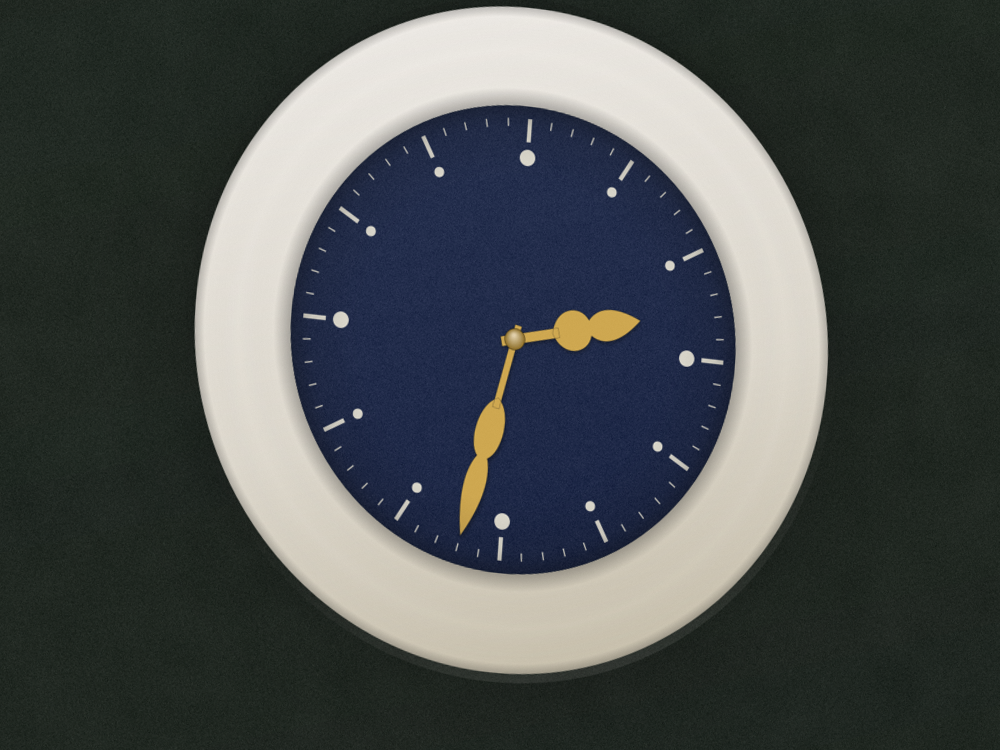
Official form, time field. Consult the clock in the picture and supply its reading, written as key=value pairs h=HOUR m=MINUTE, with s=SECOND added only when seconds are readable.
h=2 m=32
